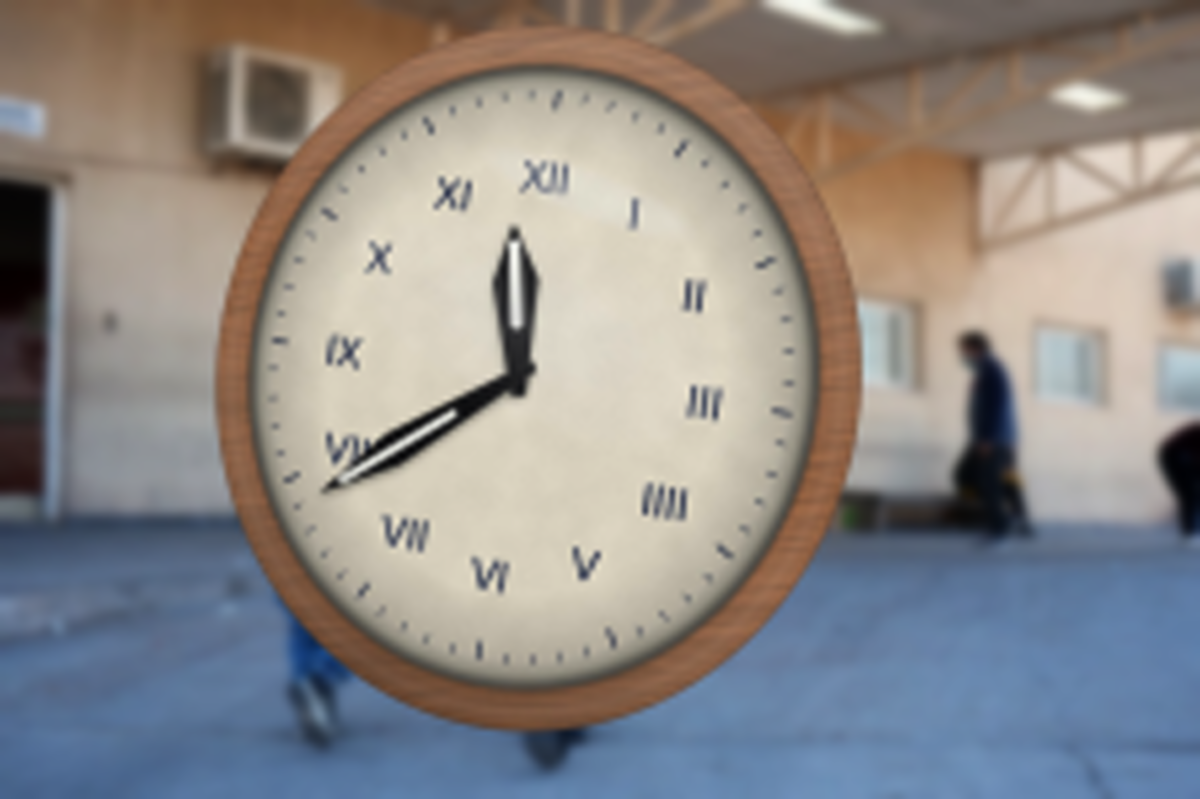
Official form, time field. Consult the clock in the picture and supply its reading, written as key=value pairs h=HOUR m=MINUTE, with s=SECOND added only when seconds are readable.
h=11 m=39
